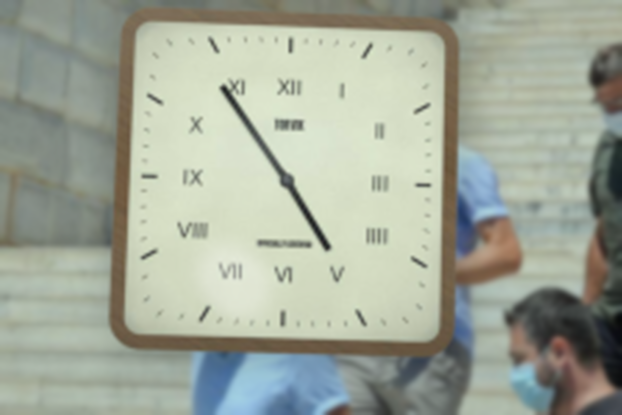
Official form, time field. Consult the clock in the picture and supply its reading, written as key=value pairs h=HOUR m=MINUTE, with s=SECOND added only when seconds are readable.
h=4 m=54
